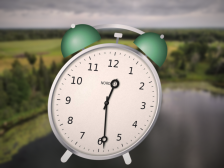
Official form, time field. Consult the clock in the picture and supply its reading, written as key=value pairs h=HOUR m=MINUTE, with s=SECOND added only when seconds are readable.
h=12 m=29
